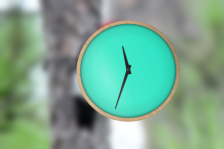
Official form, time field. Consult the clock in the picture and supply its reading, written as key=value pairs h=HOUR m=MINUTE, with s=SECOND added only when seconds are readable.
h=11 m=33
